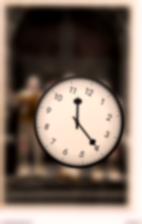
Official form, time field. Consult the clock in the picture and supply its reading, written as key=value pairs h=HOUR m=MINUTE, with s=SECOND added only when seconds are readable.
h=11 m=20
